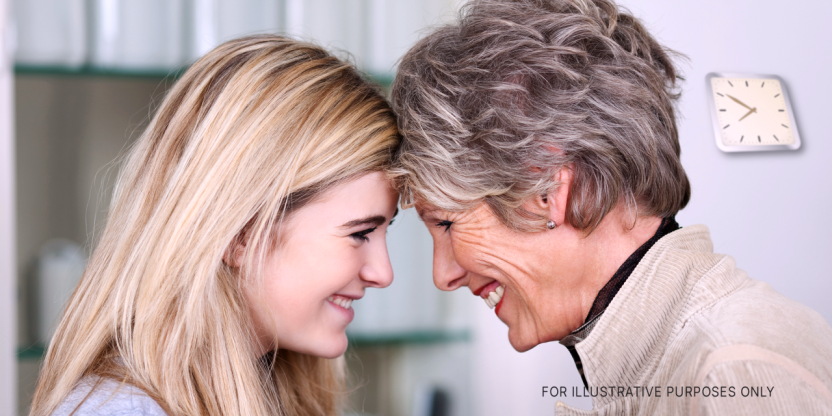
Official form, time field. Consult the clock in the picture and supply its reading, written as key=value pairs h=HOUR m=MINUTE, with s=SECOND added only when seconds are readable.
h=7 m=51
